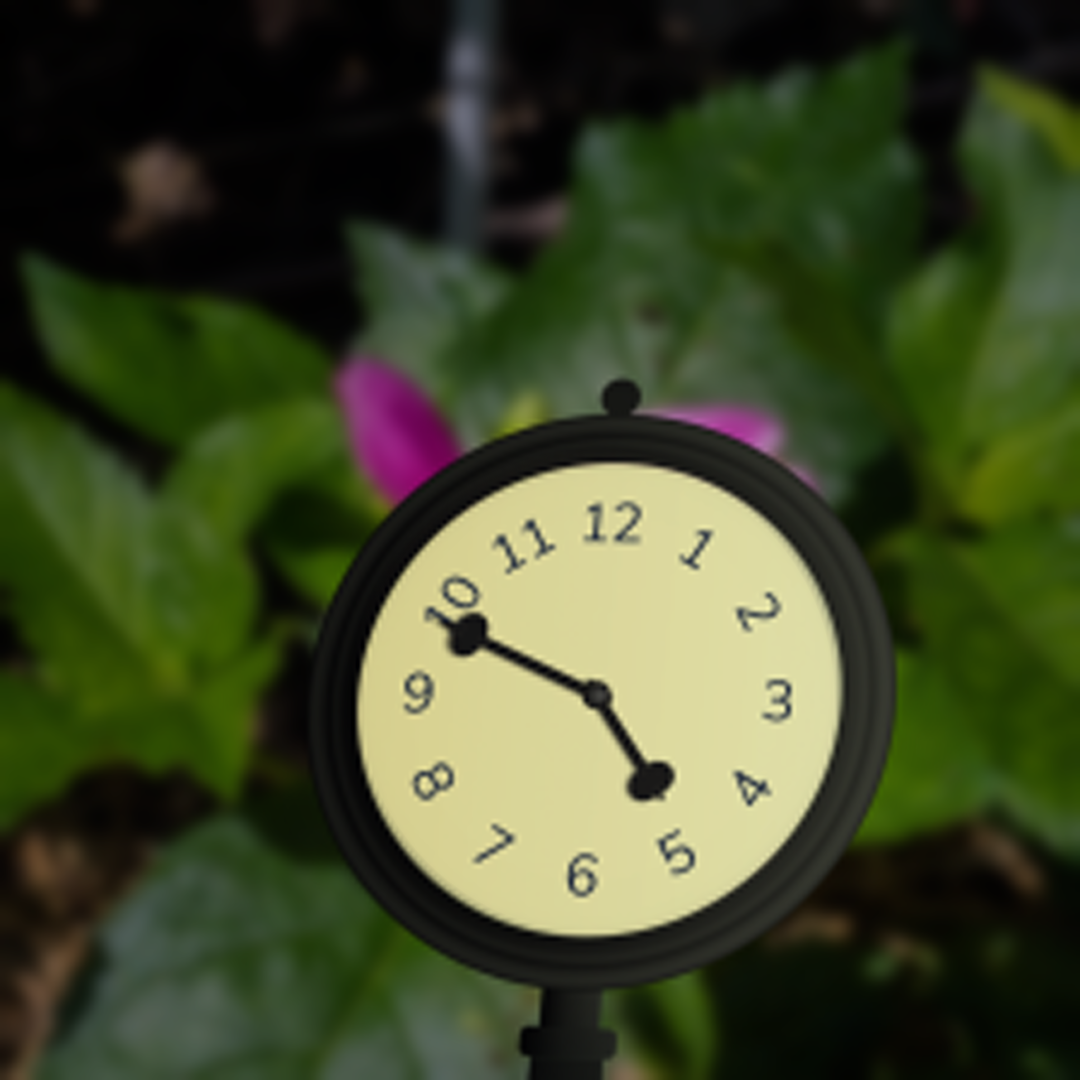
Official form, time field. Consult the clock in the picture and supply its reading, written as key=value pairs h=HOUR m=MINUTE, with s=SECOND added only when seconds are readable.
h=4 m=49
